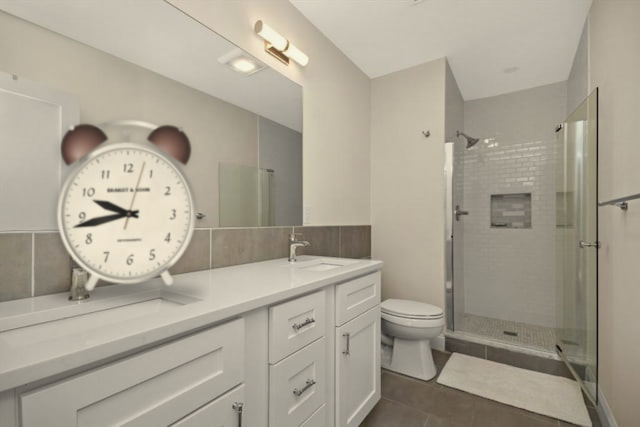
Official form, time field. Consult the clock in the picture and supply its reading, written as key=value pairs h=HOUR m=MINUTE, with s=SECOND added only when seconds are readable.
h=9 m=43 s=3
